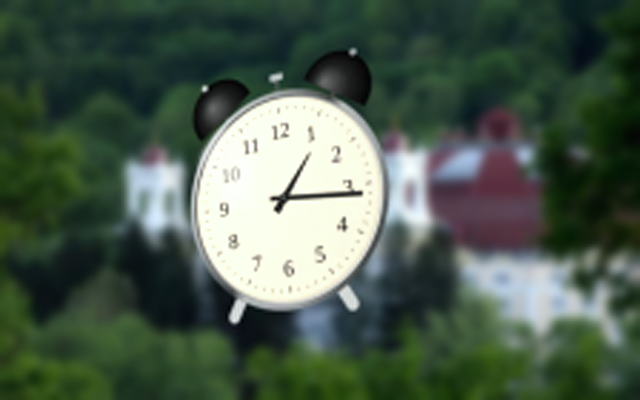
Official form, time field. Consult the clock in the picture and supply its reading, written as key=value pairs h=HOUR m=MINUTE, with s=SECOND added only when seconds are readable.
h=1 m=16
